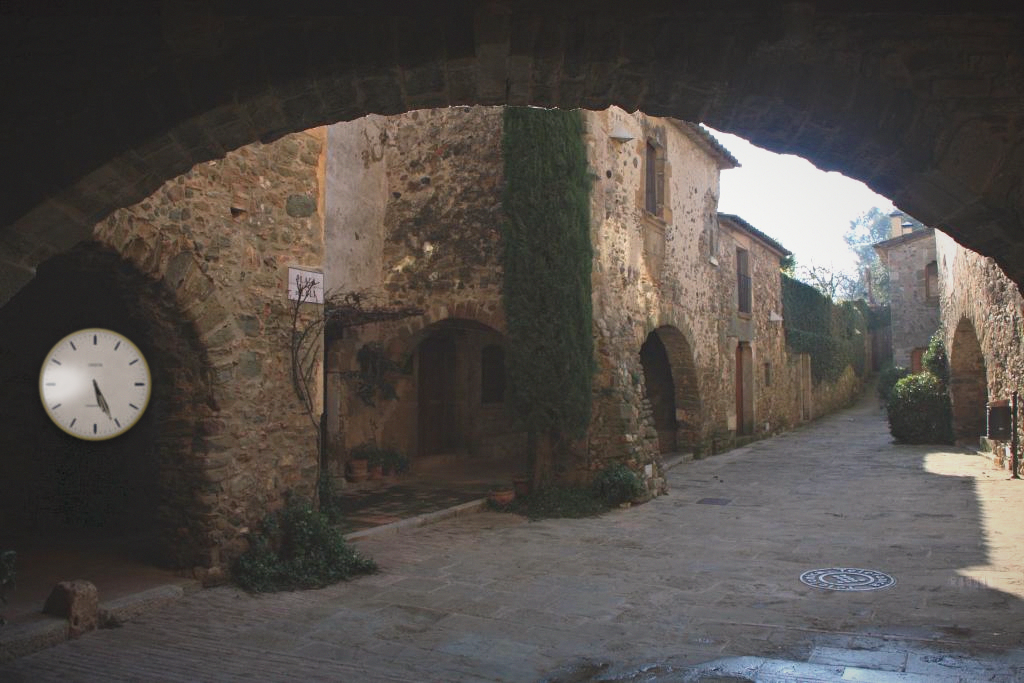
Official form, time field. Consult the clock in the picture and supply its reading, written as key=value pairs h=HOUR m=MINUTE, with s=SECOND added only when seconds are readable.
h=5 m=26
